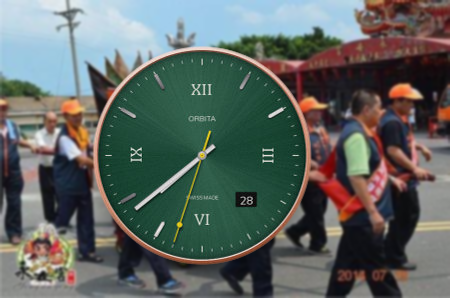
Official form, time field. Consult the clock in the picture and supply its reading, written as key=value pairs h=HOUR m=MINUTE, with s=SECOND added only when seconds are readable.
h=7 m=38 s=33
